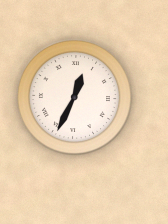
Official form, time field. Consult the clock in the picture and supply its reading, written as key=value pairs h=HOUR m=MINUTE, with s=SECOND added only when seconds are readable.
h=12 m=34
